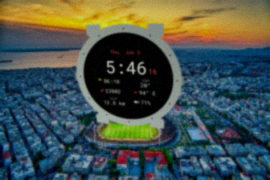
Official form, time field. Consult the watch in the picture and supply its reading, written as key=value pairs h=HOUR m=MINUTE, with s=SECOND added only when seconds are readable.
h=5 m=46
